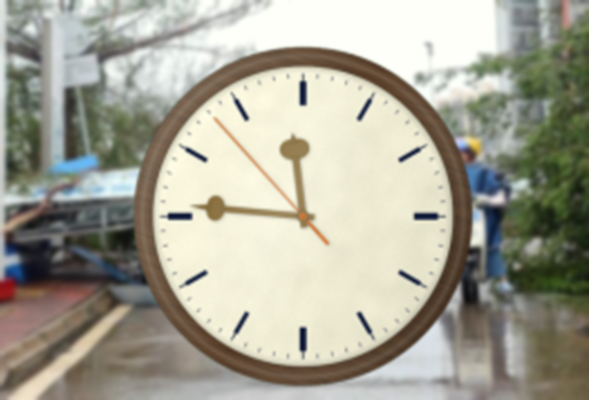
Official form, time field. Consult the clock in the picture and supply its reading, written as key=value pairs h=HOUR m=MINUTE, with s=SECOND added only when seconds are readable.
h=11 m=45 s=53
